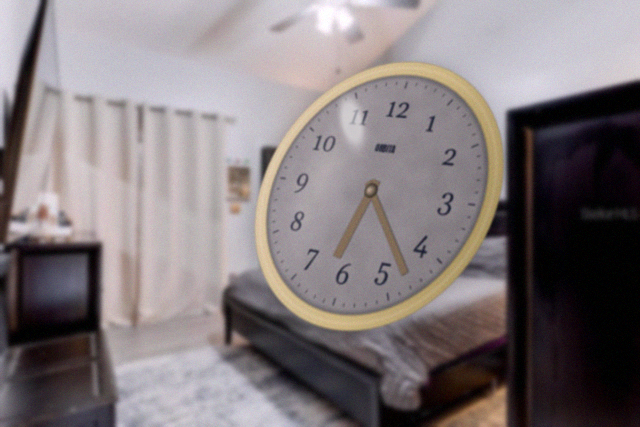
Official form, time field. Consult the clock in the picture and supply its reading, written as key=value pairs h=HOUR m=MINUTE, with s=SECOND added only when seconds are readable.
h=6 m=23
